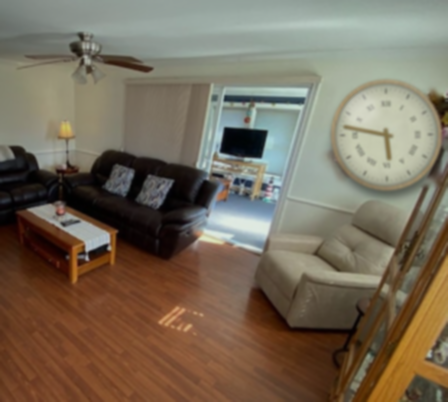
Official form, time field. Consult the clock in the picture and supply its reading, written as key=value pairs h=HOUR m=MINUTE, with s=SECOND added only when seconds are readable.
h=5 m=47
